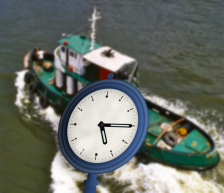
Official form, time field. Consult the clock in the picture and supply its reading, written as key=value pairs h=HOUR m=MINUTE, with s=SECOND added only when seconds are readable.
h=5 m=15
